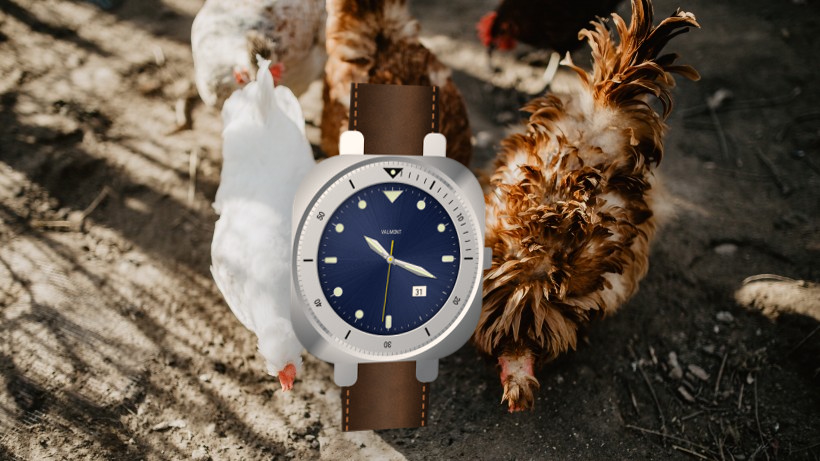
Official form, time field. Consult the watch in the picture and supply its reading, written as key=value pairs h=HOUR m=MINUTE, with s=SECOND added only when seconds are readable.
h=10 m=18 s=31
